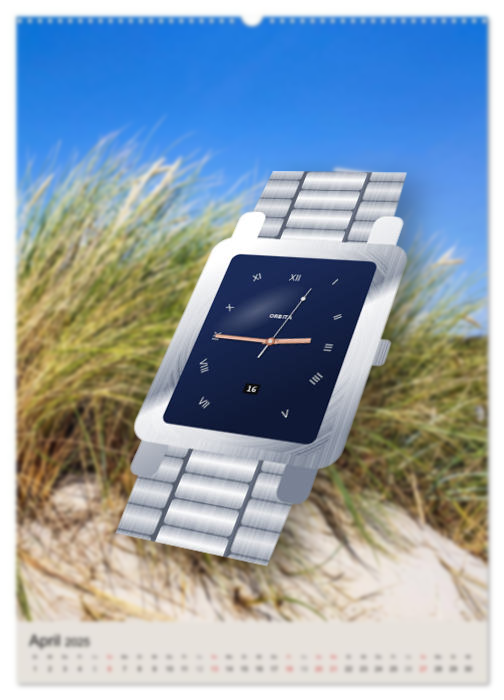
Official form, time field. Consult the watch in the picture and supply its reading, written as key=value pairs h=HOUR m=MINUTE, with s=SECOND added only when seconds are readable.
h=2 m=45 s=3
